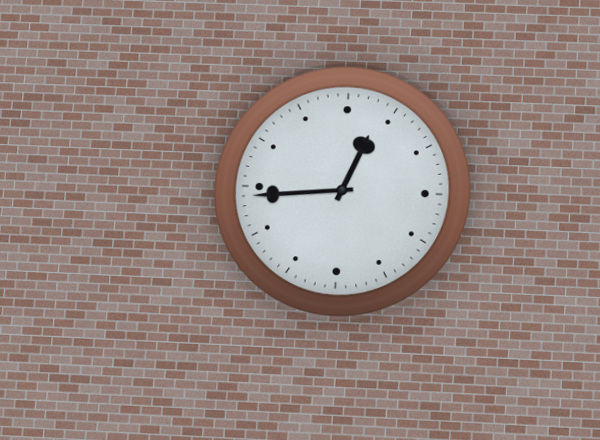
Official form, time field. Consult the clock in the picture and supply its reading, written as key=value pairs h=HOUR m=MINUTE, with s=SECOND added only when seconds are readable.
h=12 m=44
